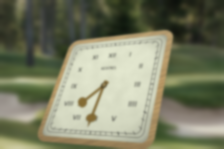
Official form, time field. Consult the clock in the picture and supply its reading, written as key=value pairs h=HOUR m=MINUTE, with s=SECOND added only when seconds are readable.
h=7 m=31
